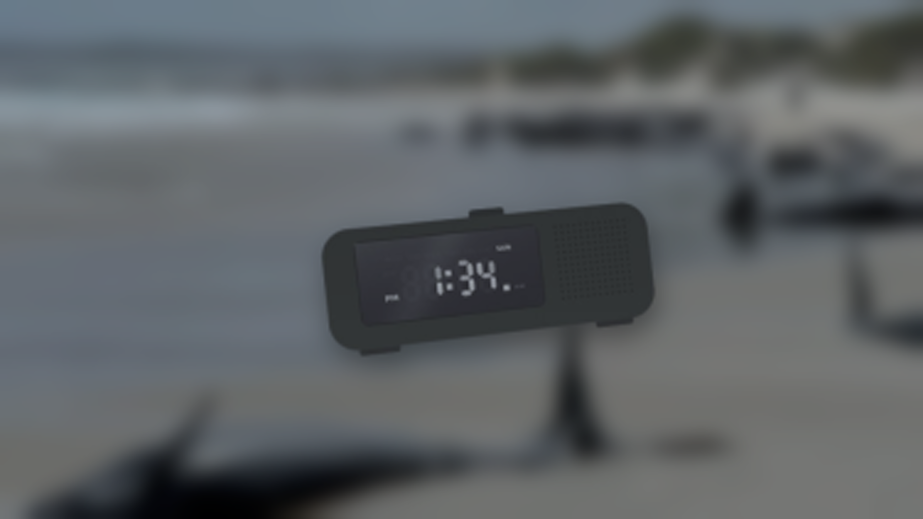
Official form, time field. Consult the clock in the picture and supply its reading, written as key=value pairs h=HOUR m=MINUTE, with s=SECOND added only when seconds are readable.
h=1 m=34
